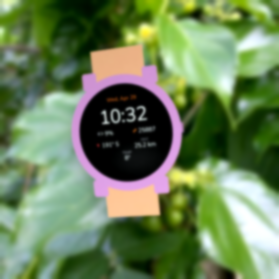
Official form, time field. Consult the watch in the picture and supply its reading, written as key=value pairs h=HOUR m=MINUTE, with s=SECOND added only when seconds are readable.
h=10 m=32
